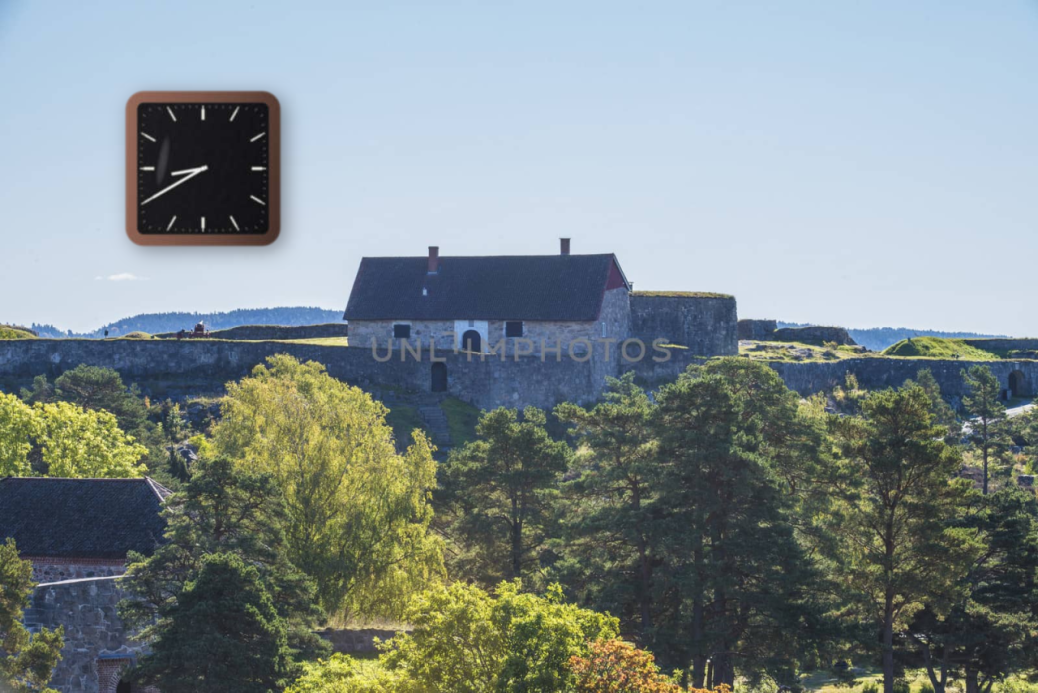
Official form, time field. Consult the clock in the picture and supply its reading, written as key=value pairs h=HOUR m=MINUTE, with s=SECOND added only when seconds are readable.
h=8 m=40
